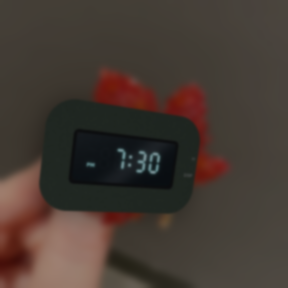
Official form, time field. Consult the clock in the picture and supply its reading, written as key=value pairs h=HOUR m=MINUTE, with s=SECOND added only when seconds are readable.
h=7 m=30
